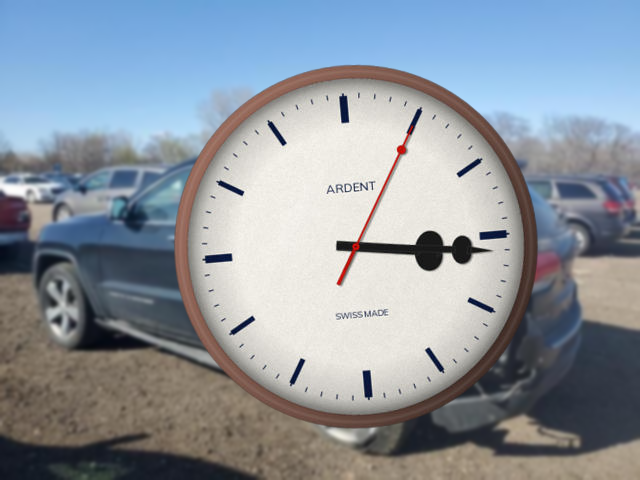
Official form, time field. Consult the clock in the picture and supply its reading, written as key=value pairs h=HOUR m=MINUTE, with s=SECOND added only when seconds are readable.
h=3 m=16 s=5
